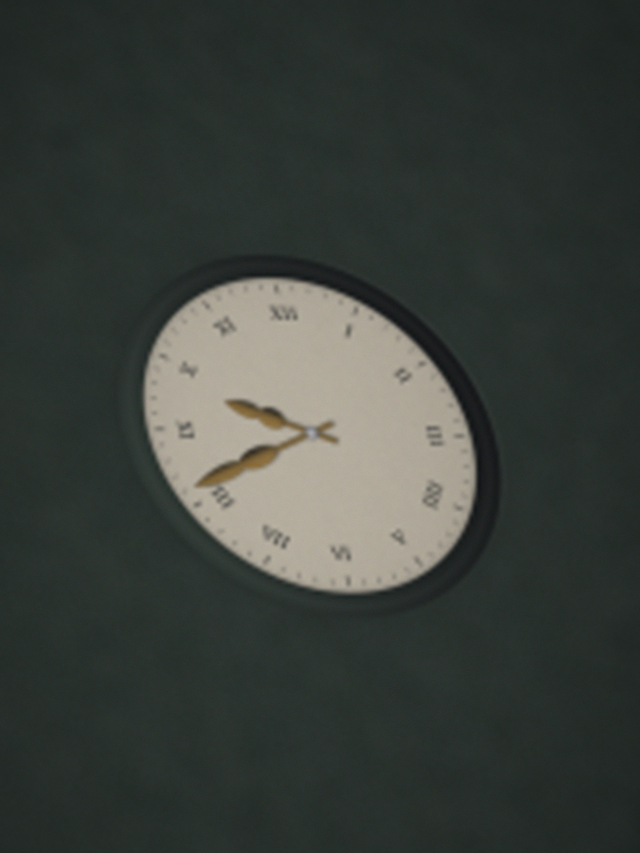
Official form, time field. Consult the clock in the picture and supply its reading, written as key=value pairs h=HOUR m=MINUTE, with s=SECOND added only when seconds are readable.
h=9 m=41
